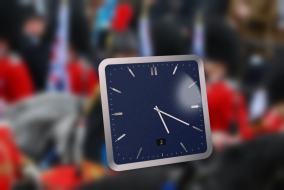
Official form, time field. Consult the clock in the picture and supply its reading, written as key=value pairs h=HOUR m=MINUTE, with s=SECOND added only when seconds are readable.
h=5 m=20
